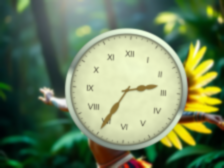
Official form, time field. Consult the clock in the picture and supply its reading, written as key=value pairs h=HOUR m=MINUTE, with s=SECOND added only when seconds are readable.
h=2 m=35
